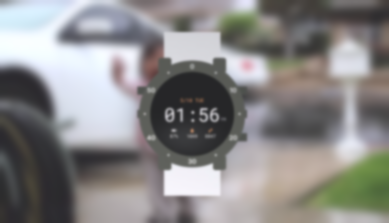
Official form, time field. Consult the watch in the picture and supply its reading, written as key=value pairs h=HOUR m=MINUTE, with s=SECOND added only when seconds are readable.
h=1 m=56
